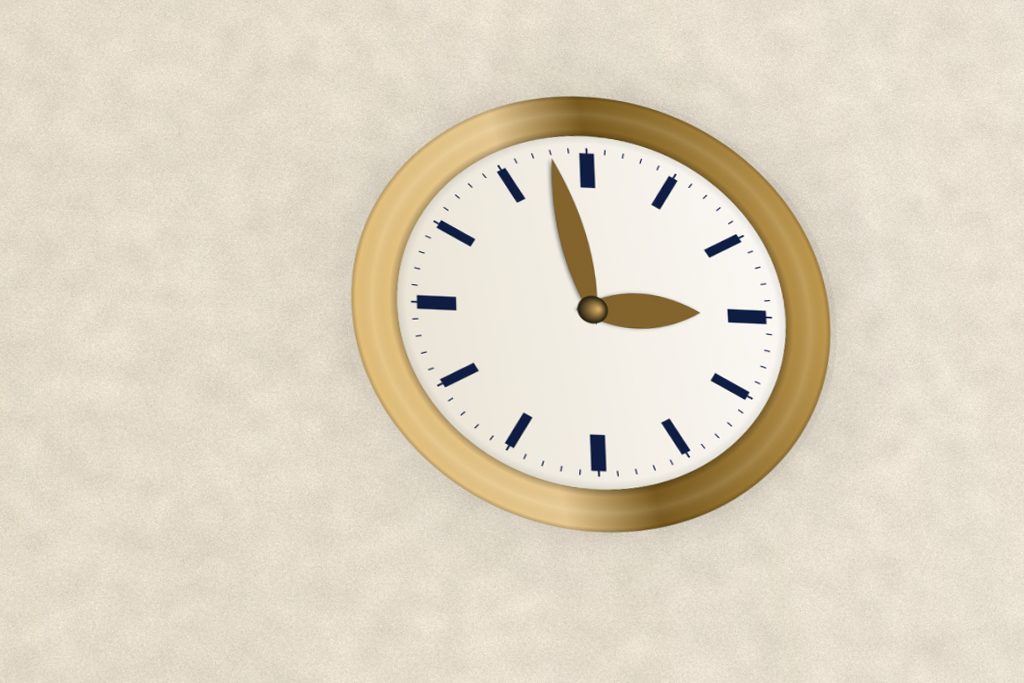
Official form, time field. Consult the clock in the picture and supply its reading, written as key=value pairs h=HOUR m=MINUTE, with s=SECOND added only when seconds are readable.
h=2 m=58
